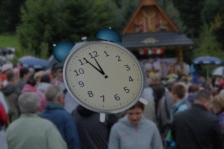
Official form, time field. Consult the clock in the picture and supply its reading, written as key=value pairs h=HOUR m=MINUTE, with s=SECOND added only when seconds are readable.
h=11 m=56
